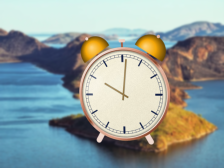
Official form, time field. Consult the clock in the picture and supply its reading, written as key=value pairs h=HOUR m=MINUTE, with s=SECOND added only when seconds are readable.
h=10 m=1
